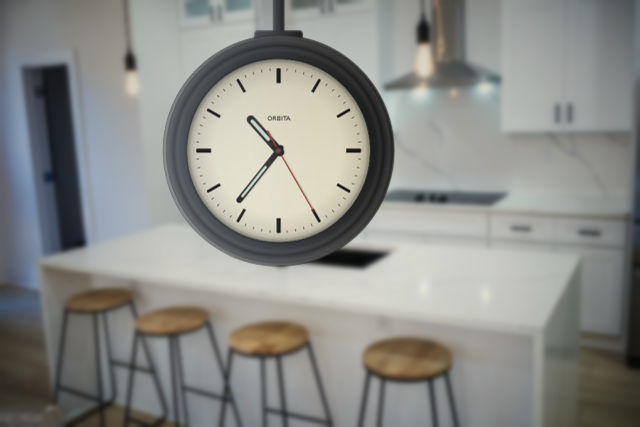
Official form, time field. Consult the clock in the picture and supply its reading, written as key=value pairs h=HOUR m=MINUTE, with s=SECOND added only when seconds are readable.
h=10 m=36 s=25
